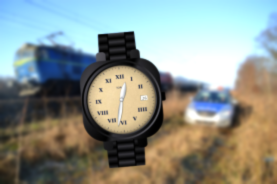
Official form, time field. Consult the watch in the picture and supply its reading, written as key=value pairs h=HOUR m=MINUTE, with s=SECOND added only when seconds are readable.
h=12 m=32
